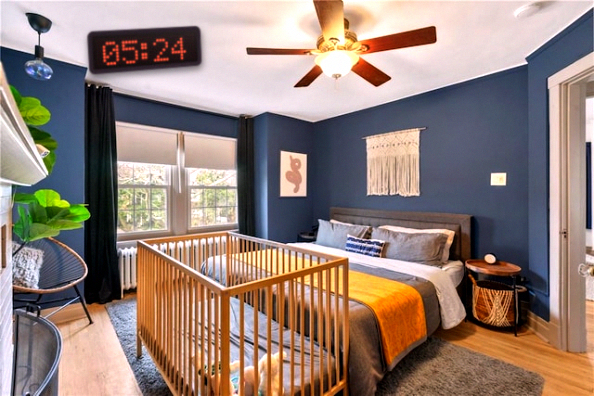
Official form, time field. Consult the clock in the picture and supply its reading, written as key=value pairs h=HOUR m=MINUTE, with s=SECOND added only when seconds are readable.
h=5 m=24
